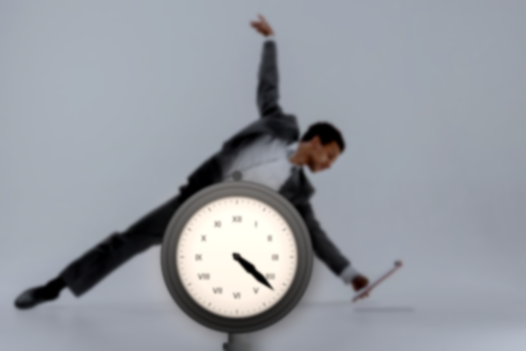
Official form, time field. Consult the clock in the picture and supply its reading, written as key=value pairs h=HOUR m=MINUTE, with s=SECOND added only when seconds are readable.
h=4 m=22
